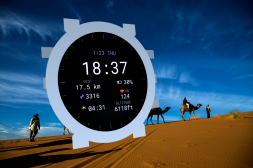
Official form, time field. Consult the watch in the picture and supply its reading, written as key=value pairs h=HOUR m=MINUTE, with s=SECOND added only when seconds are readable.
h=18 m=37
